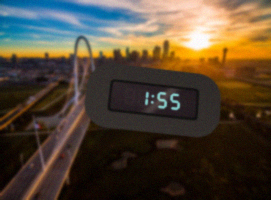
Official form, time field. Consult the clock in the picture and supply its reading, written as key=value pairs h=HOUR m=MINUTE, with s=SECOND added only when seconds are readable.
h=1 m=55
